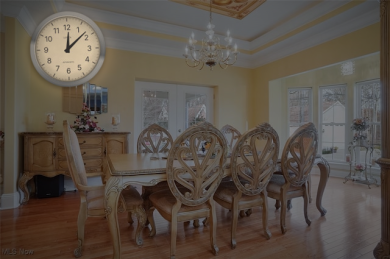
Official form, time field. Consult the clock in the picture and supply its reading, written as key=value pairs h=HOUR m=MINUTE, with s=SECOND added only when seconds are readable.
h=12 m=8
